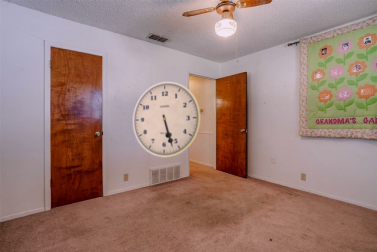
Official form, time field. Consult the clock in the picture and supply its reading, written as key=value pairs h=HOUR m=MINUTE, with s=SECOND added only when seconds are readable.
h=5 m=27
